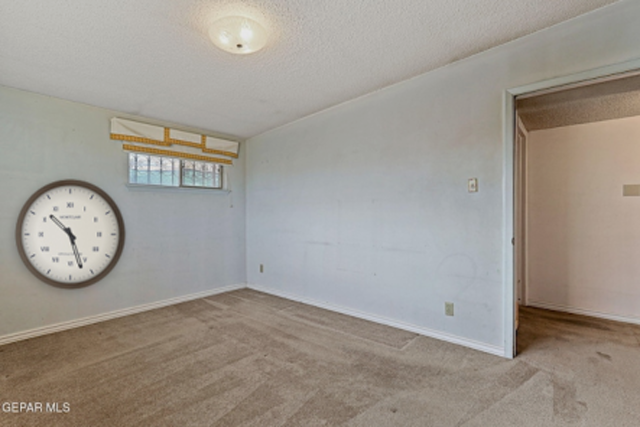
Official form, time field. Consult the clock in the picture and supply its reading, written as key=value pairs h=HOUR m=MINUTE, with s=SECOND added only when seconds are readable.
h=10 m=27
